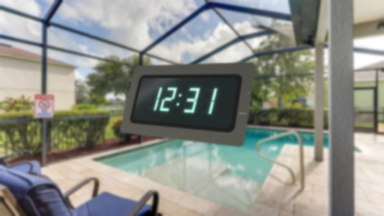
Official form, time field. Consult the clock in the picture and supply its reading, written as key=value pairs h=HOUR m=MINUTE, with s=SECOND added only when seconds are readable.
h=12 m=31
